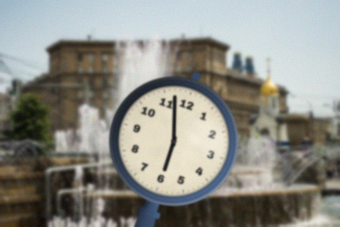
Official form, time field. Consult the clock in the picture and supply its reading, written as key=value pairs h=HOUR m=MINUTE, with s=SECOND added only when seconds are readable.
h=5 m=57
